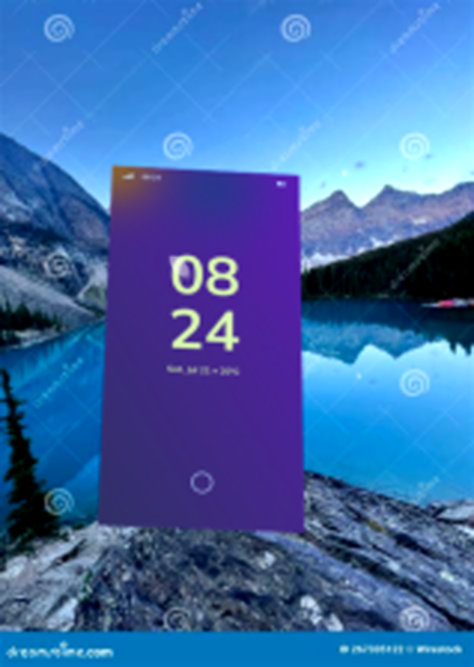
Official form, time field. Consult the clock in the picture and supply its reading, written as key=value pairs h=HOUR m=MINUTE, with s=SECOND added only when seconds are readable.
h=8 m=24
